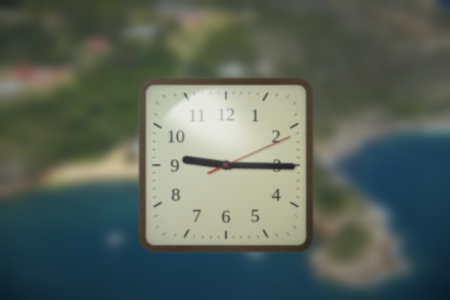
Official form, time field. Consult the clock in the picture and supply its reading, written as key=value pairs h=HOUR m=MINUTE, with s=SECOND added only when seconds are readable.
h=9 m=15 s=11
